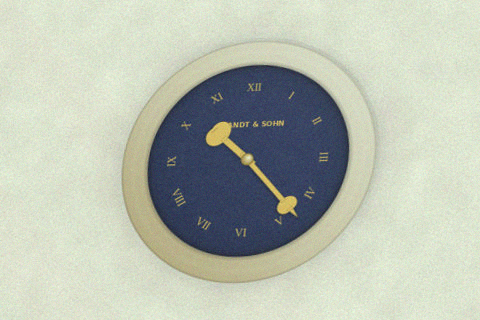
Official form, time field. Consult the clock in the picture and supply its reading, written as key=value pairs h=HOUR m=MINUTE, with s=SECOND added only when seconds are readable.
h=10 m=23
